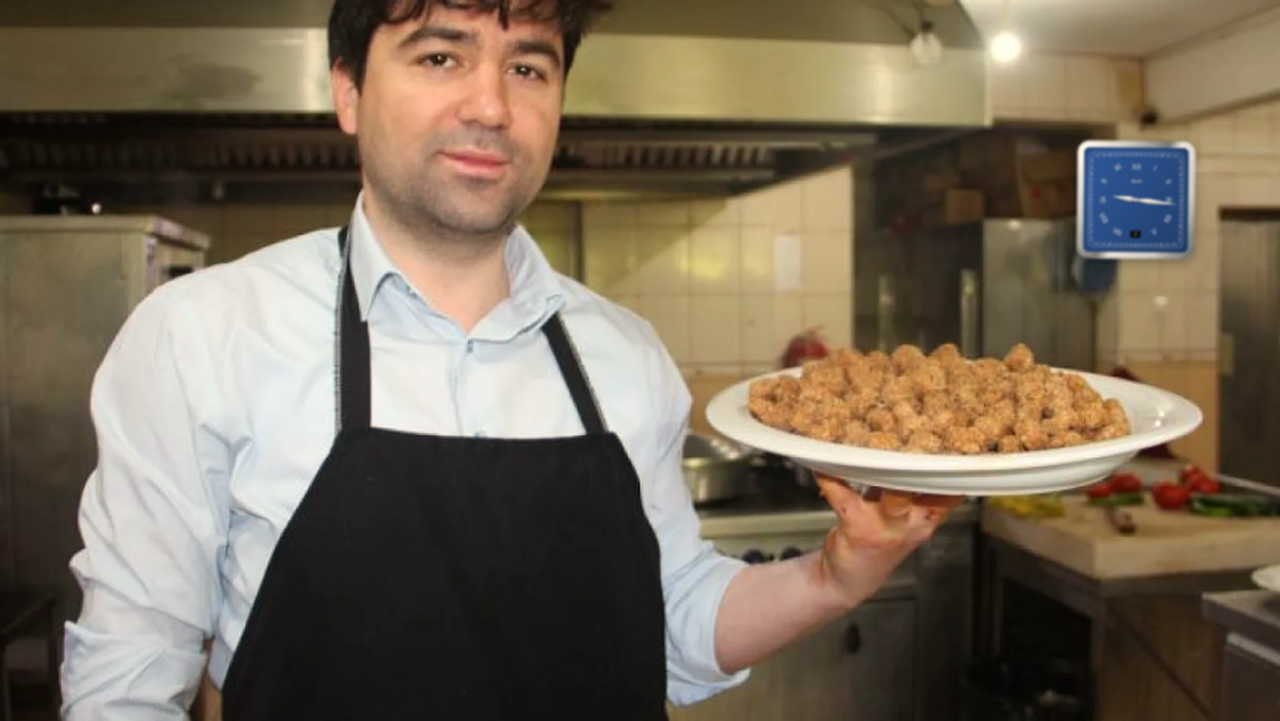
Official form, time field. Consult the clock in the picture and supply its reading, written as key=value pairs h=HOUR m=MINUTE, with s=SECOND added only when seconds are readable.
h=9 m=16
